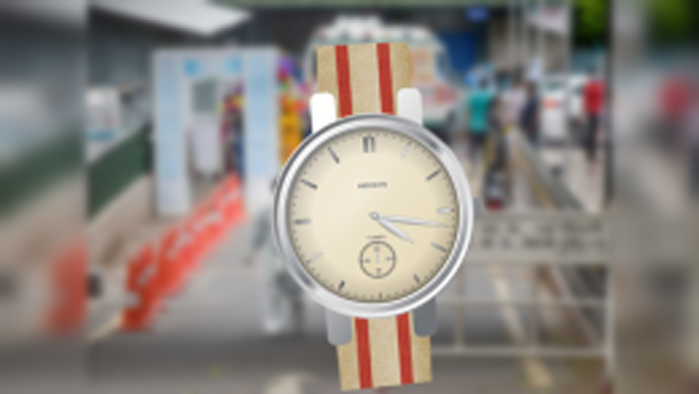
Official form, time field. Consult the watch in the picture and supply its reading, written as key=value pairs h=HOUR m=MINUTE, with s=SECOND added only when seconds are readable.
h=4 m=17
